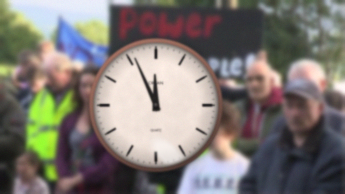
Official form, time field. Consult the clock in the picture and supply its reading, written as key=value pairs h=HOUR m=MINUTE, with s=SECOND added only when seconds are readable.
h=11 m=56
